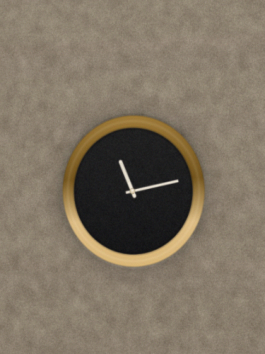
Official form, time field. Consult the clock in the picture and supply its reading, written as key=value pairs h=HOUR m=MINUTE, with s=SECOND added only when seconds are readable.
h=11 m=13
